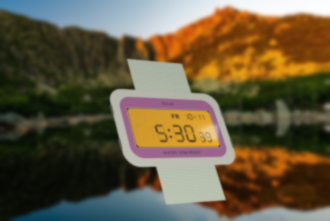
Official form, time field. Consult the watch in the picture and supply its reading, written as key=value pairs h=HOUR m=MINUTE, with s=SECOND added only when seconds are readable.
h=5 m=30 s=39
